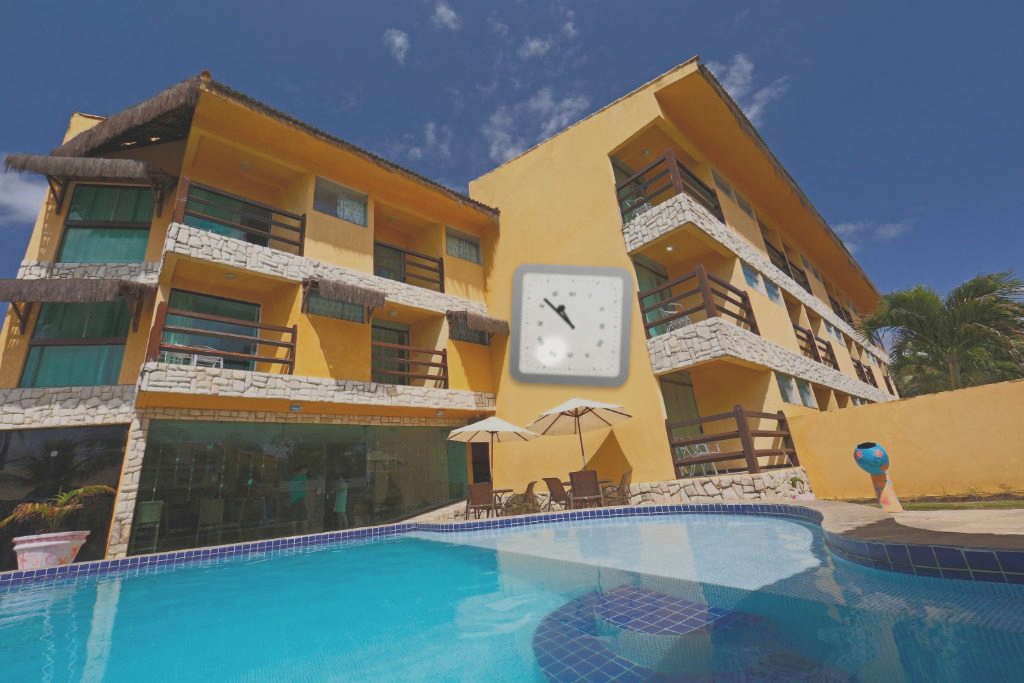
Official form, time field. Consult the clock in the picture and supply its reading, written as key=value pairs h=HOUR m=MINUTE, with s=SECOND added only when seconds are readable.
h=10 m=52
